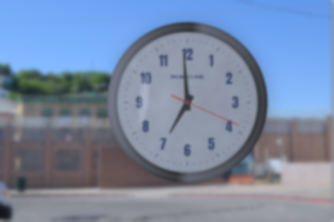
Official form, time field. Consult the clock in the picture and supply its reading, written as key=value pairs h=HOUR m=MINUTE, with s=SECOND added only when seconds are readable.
h=6 m=59 s=19
